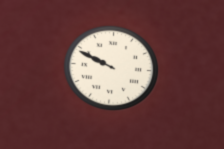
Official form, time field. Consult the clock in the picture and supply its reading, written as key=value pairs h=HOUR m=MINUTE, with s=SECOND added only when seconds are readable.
h=9 m=49
